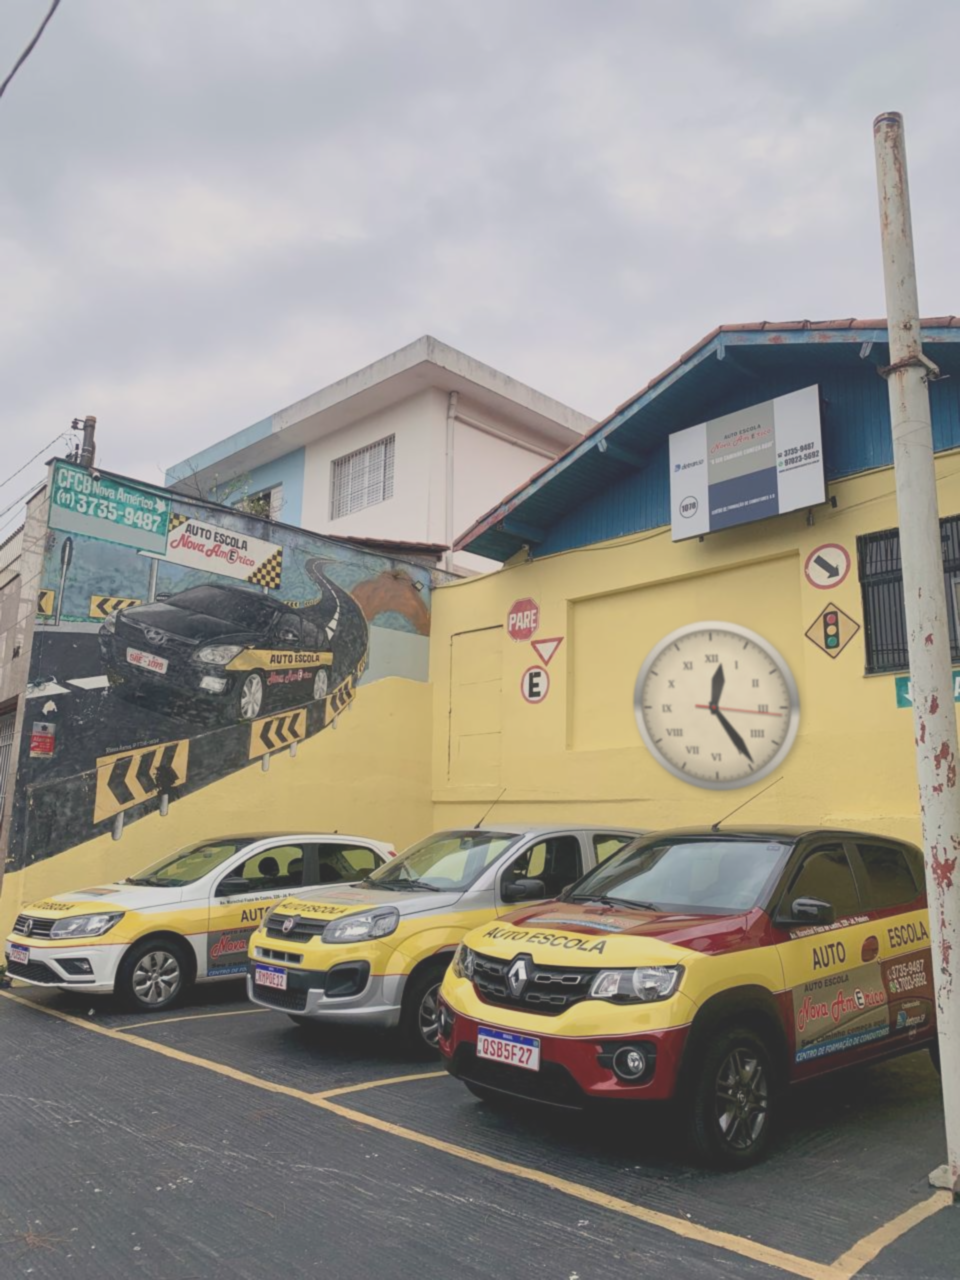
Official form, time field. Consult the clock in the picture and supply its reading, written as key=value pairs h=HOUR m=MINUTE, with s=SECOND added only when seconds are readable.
h=12 m=24 s=16
